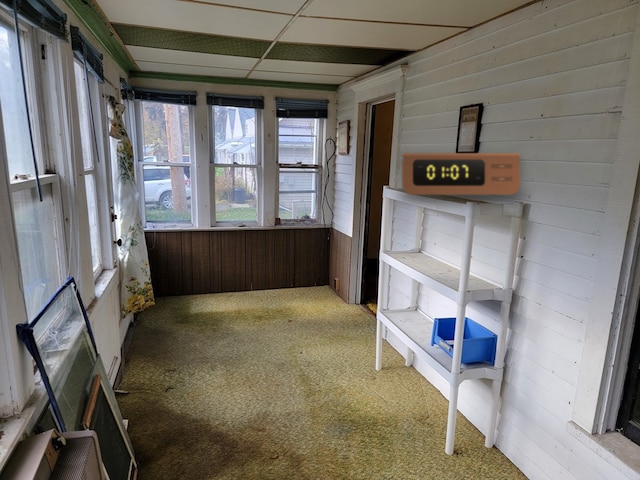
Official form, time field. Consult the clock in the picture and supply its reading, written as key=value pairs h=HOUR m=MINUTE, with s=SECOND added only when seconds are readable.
h=1 m=7
